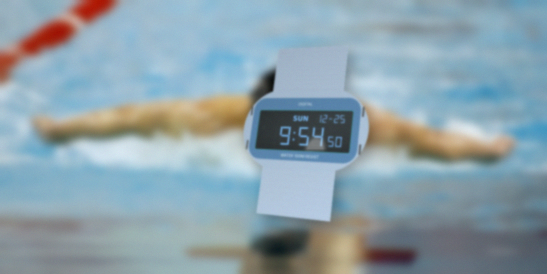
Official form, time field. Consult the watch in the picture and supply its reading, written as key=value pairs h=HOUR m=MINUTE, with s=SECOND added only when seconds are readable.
h=9 m=54
